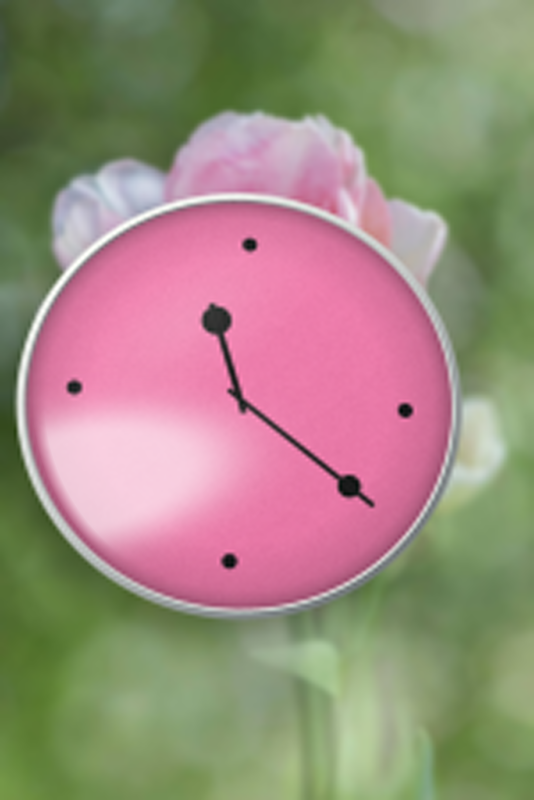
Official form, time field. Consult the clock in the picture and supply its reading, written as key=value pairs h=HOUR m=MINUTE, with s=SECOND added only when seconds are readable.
h=11 m=21
